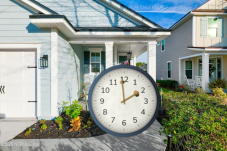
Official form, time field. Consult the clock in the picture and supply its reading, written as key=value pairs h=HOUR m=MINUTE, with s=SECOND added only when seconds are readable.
h=1 m=59
